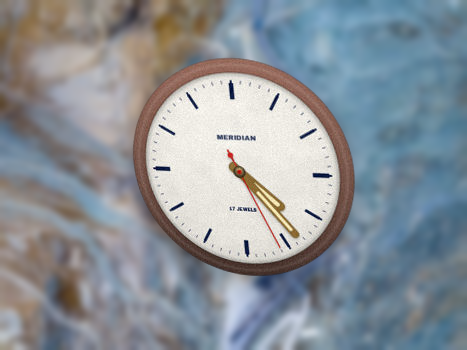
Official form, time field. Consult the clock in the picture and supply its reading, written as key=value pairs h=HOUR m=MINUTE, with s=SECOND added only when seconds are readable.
h=4 m=23 s=26
